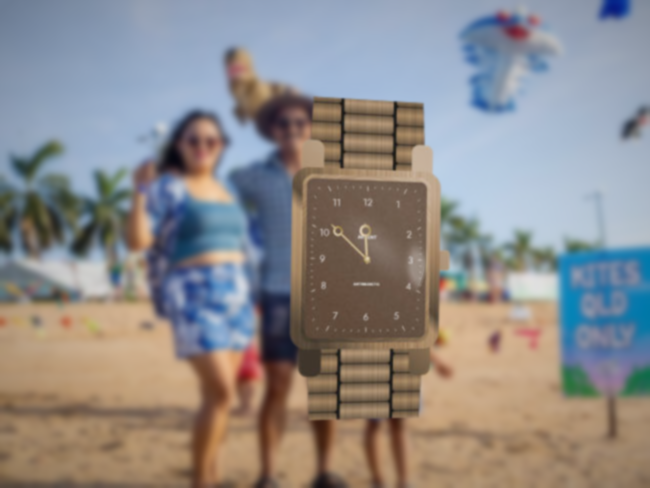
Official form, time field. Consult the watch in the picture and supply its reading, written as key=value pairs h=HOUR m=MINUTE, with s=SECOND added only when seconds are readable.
h=11 m=52
